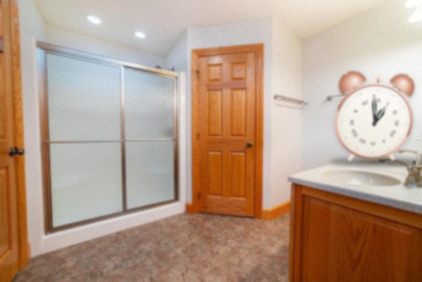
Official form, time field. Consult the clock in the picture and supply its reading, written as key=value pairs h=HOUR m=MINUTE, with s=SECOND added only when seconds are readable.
h=12 m=59
